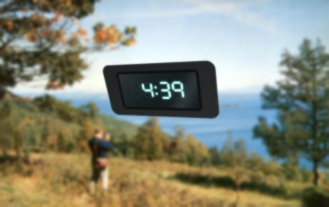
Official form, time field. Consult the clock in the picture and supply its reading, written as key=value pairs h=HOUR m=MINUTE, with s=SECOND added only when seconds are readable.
h=4 m=39
